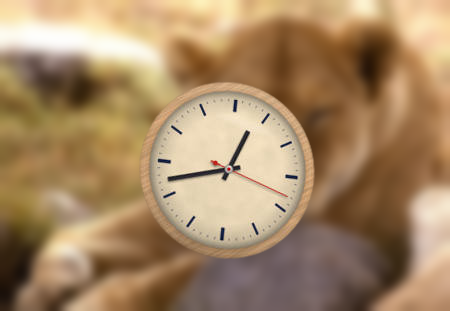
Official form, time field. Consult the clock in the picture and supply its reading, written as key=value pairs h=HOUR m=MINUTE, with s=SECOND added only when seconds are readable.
h=12 m=42 s=18
